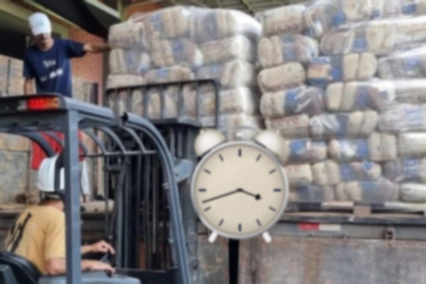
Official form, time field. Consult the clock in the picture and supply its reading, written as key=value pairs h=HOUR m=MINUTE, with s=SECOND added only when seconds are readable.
h=3 m=42
